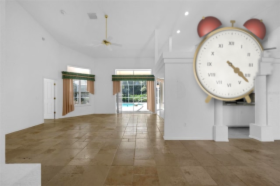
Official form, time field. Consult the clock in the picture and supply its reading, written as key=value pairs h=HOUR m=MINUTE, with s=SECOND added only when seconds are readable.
h=4 m=22
